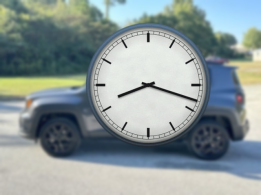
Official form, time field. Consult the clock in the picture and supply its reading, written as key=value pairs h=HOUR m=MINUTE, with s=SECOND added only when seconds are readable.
h=8 m=18
